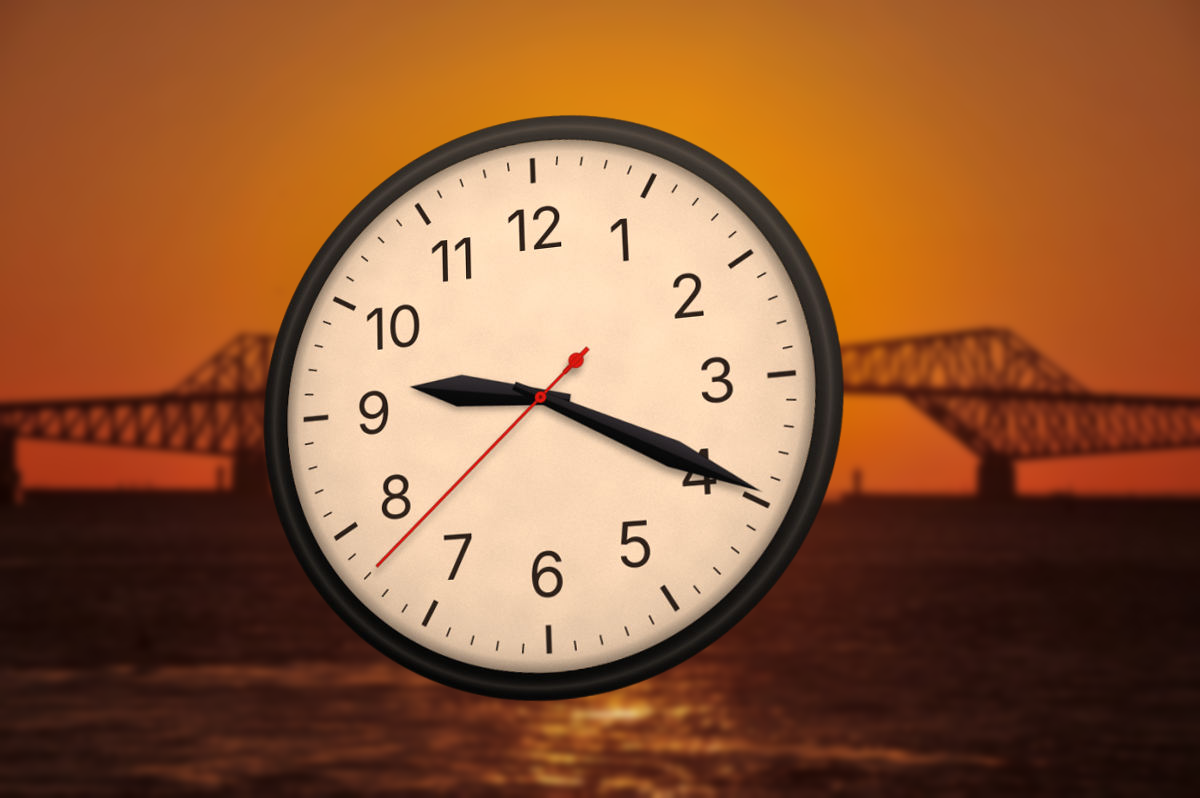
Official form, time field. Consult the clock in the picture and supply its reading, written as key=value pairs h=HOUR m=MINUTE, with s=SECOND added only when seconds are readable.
h=9 m=19 s=38
